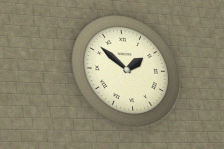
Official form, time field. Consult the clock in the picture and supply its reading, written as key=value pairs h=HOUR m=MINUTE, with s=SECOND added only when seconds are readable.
h=1 m=52
